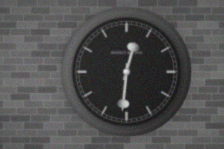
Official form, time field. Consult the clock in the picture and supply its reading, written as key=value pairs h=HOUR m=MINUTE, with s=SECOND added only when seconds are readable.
h=12 m=31
